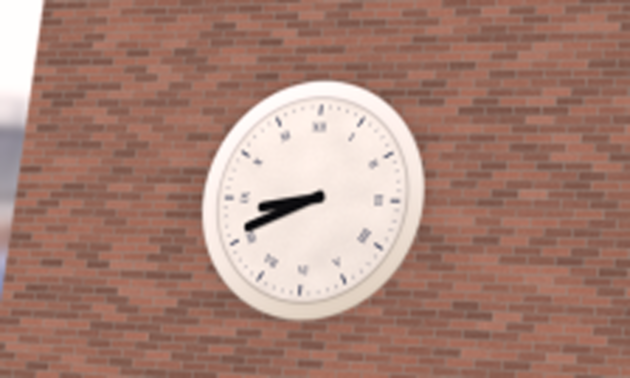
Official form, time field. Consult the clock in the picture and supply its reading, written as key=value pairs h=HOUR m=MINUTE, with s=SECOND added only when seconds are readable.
h=8 m=41
